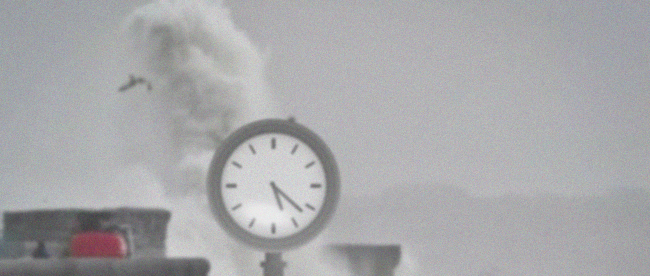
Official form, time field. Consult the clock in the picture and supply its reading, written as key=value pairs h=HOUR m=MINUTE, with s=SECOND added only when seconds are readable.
h=5 m=22
